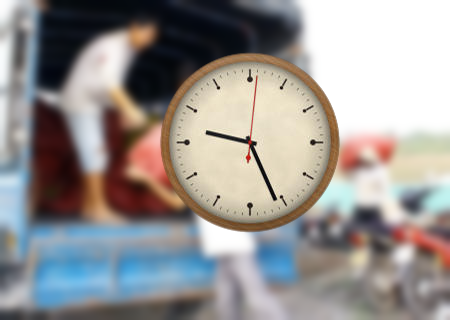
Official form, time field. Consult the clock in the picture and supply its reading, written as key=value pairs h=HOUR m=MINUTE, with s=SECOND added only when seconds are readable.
h=9 m=26 s=1
